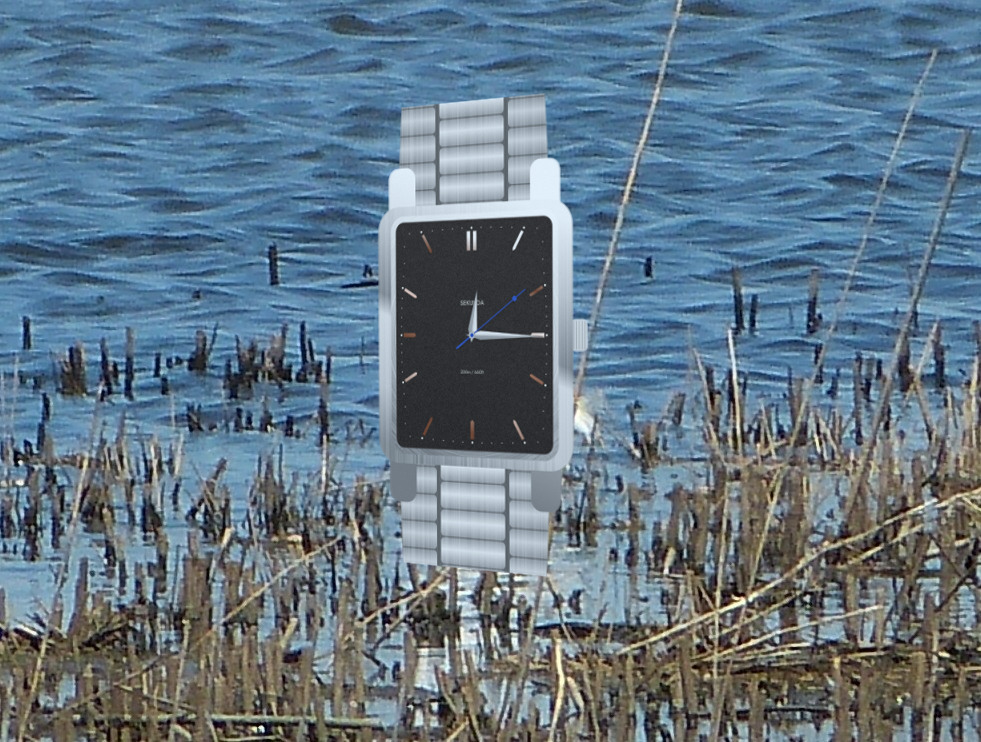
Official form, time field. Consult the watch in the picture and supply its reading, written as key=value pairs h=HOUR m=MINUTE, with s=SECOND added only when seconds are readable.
h=12 m=15 s=9
